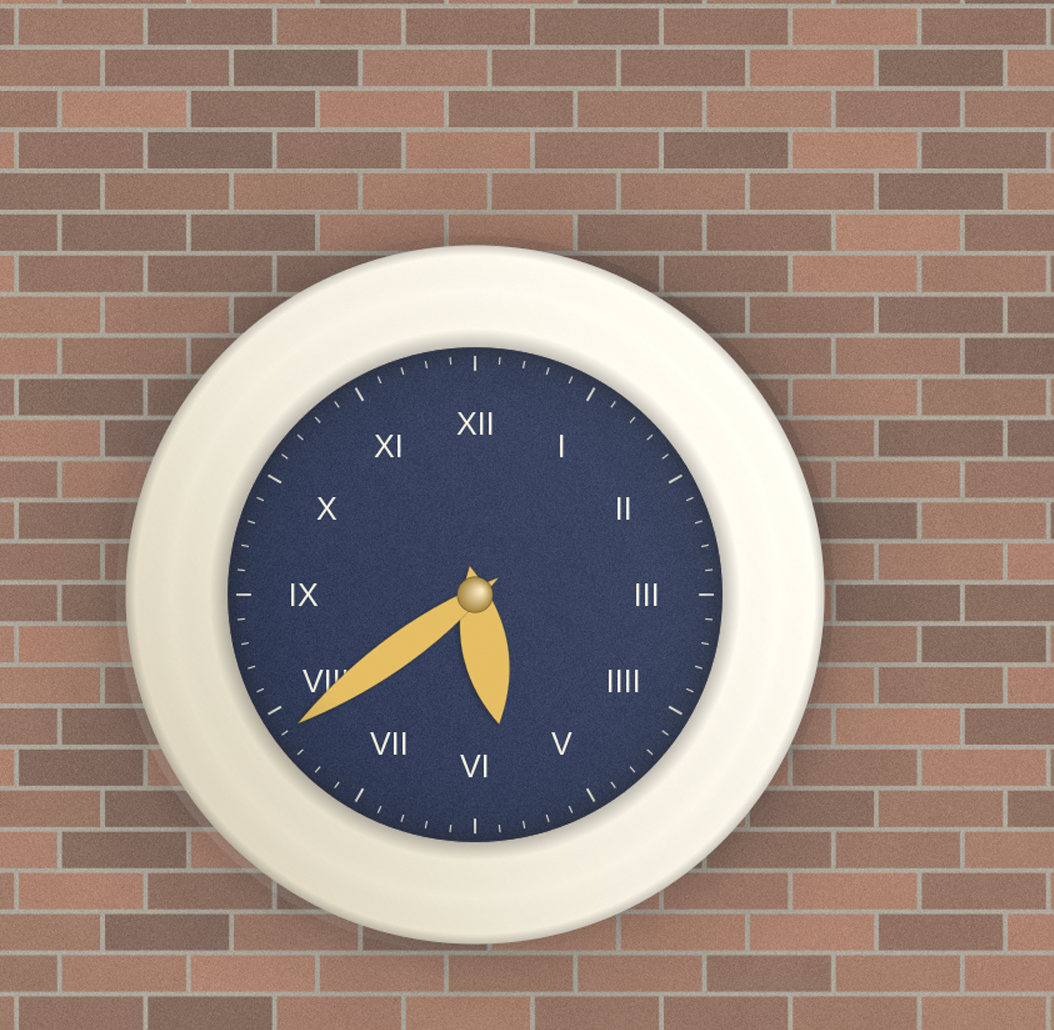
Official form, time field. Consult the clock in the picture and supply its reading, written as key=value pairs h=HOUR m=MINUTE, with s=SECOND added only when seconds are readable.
h=5 m=39
